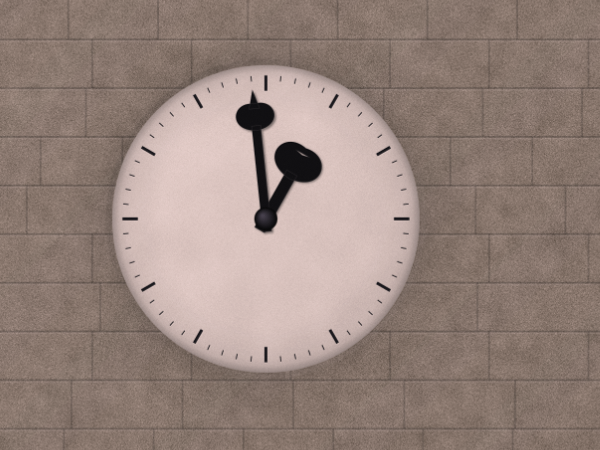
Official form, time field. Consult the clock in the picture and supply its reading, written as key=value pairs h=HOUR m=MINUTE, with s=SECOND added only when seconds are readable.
h=12 m=59
